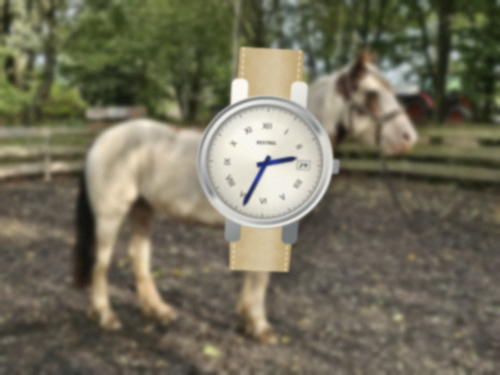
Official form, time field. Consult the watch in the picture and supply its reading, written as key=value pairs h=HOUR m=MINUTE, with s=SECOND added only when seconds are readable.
h=2 m=34
